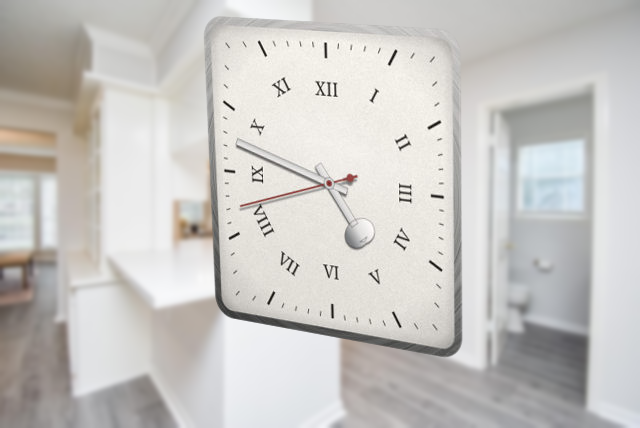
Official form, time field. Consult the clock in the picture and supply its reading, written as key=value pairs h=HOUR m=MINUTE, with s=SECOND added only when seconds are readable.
h=4 m=47 s=42
